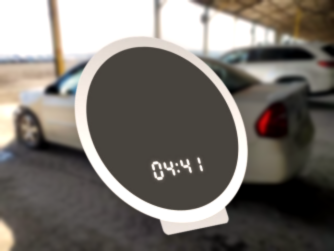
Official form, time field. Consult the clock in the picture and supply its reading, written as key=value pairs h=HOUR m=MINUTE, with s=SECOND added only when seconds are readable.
h=4 m=41
